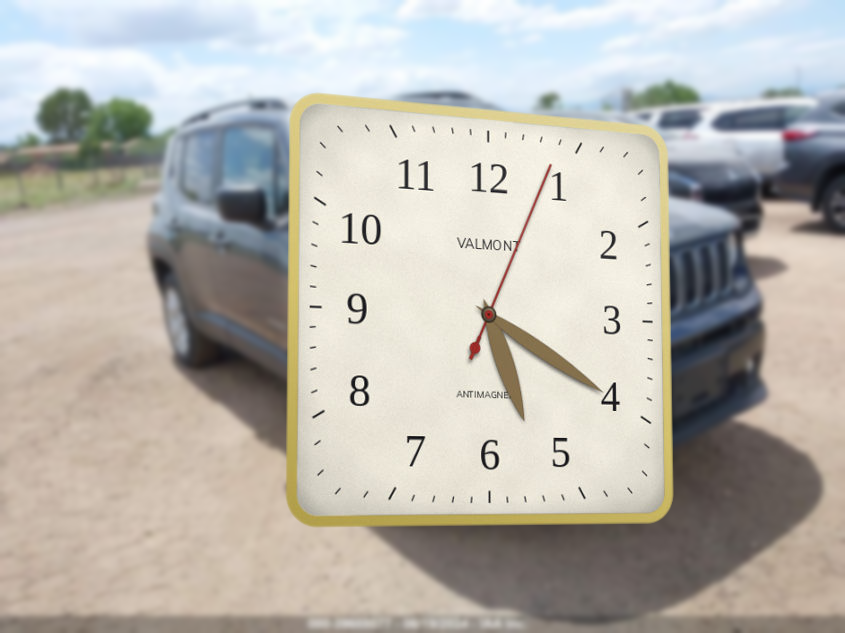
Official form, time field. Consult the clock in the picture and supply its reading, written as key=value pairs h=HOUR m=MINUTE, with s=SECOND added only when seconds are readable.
h=5 m=20 s=4
